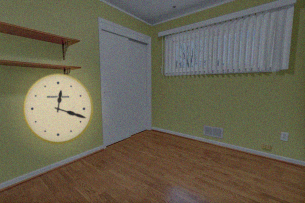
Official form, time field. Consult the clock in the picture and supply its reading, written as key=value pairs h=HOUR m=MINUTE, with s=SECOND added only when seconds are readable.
h=12 m=18
